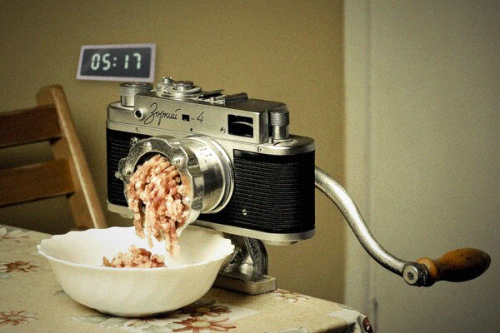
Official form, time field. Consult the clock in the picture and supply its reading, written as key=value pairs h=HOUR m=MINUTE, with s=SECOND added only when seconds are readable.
h=5 m=17
